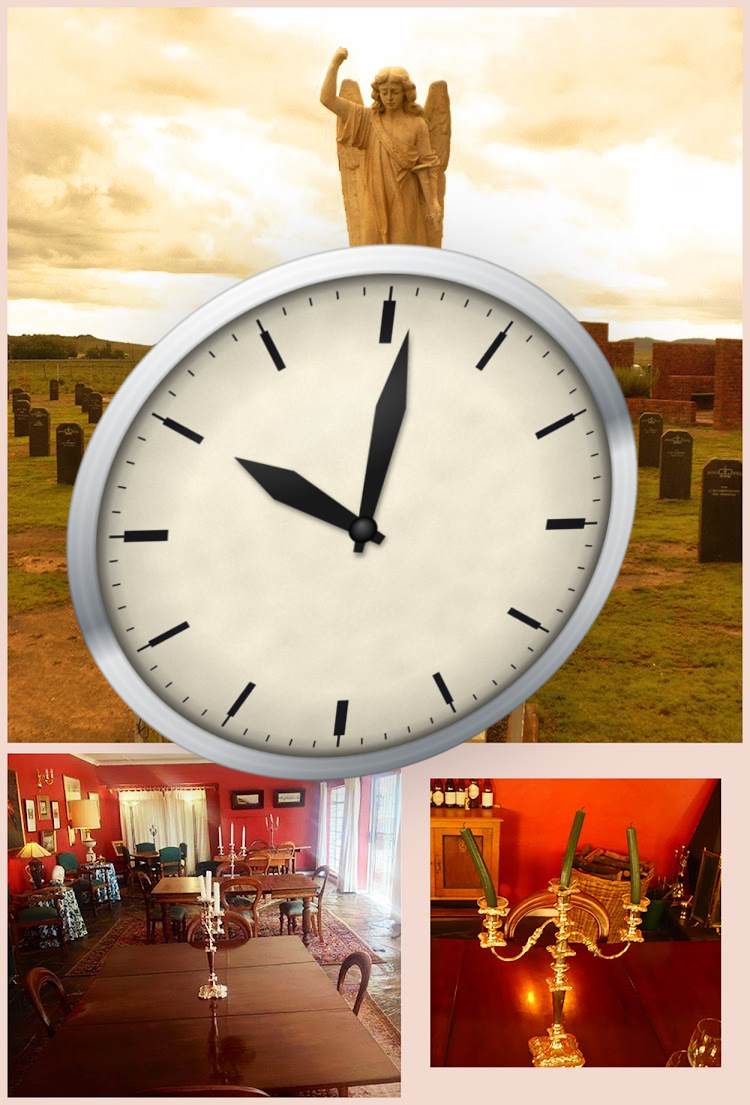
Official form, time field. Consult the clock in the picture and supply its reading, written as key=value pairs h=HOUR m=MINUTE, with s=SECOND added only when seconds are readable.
h=10 m=1
